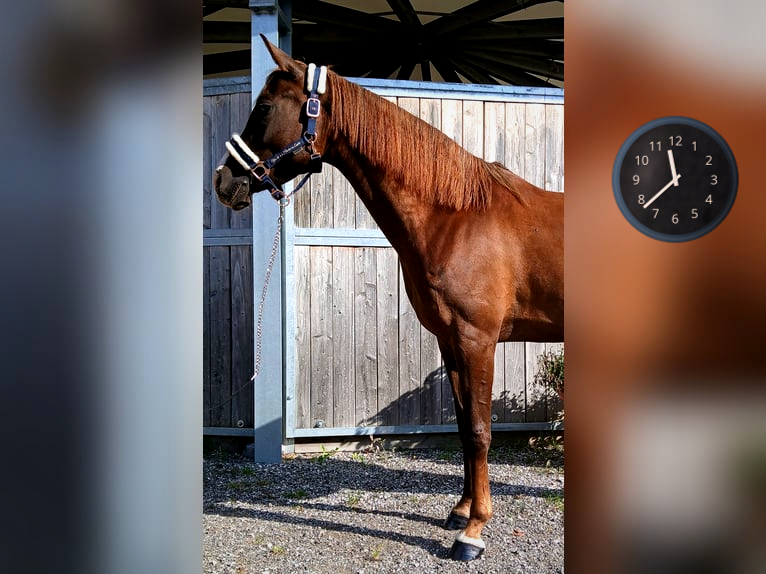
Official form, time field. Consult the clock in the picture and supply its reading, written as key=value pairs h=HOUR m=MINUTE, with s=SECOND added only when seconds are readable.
h=11 m=38
